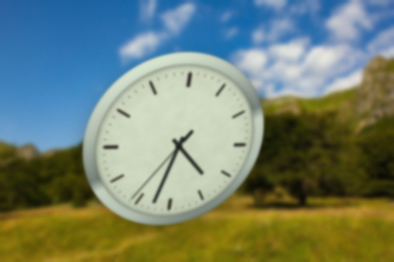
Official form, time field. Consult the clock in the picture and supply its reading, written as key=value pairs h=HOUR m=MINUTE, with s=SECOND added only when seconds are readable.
h=4 m=32 s=36
